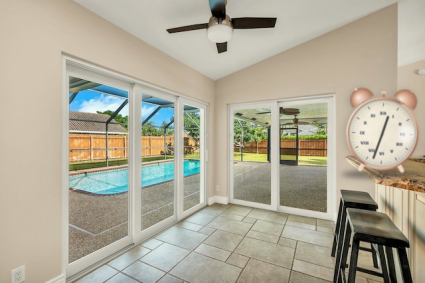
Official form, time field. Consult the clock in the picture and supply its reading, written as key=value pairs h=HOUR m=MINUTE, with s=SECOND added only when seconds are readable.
h=12 m=33
